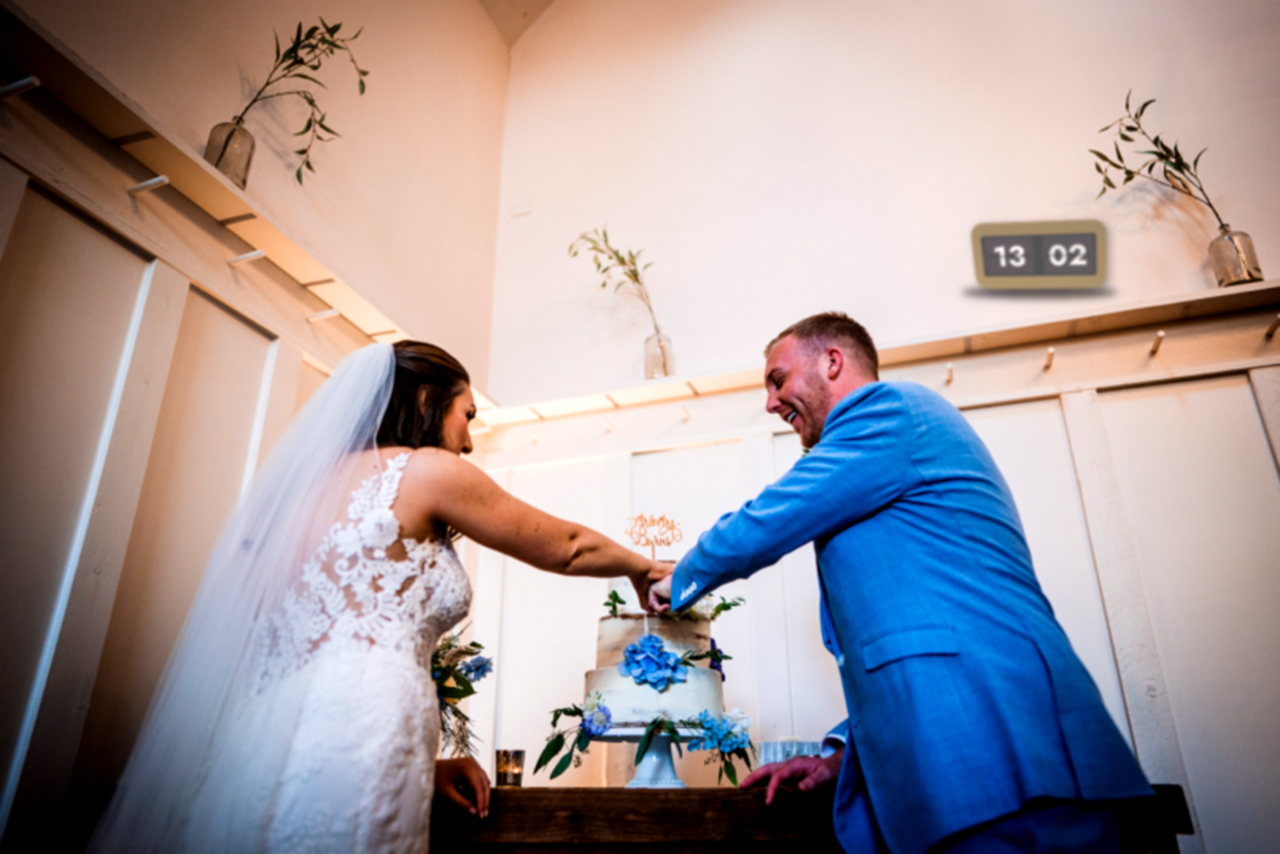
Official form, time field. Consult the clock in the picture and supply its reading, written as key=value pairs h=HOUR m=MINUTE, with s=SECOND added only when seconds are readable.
h=13 m=2
